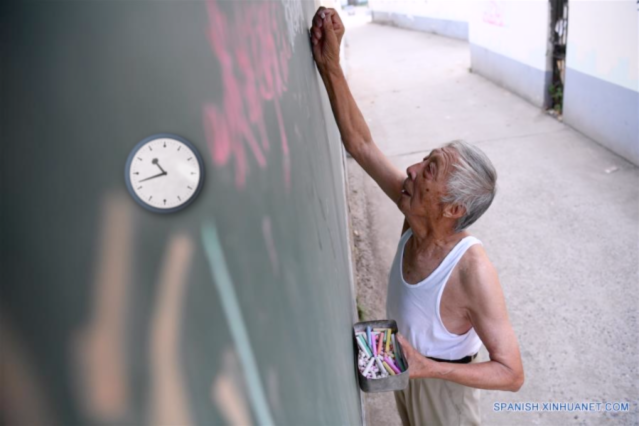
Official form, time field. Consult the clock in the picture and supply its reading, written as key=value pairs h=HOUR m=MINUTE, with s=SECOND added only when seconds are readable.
h=10 m=42
